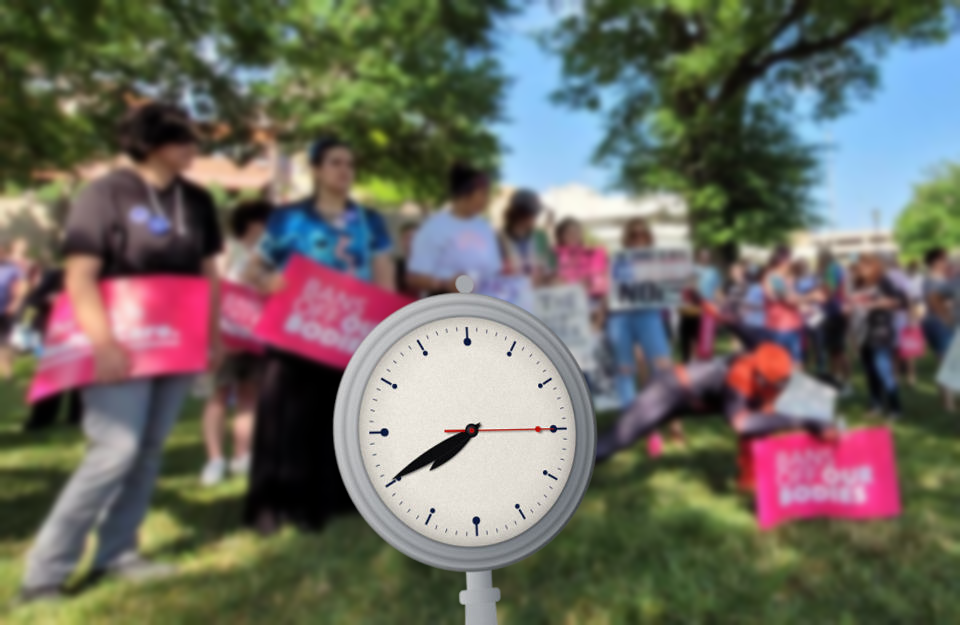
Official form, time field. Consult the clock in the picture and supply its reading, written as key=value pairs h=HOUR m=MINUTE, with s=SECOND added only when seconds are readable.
h=7 m=40 s=15
